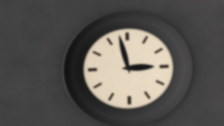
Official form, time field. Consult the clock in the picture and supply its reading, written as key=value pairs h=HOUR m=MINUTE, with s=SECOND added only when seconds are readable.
h=2 m=58
